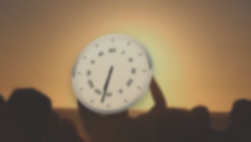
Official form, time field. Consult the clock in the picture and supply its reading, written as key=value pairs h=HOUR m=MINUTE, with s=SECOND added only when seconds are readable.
h=6 m=32
